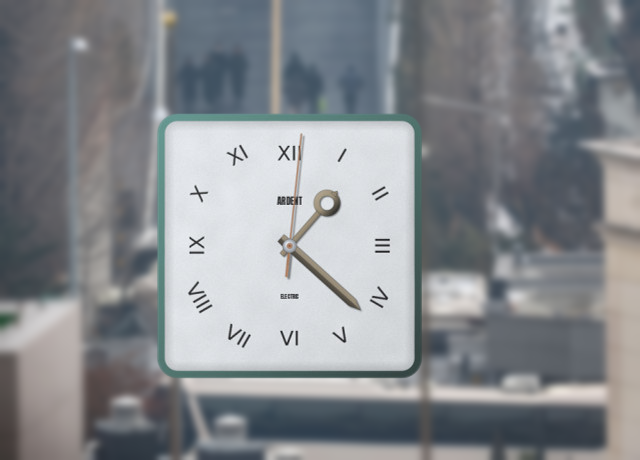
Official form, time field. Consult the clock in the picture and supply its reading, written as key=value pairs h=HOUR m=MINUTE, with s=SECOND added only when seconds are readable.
h=1 m=22 s=1
